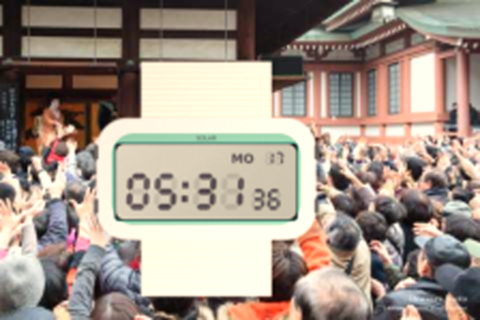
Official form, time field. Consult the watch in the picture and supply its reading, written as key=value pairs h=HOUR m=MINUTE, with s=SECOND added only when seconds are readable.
h=5 m=31 s=36
